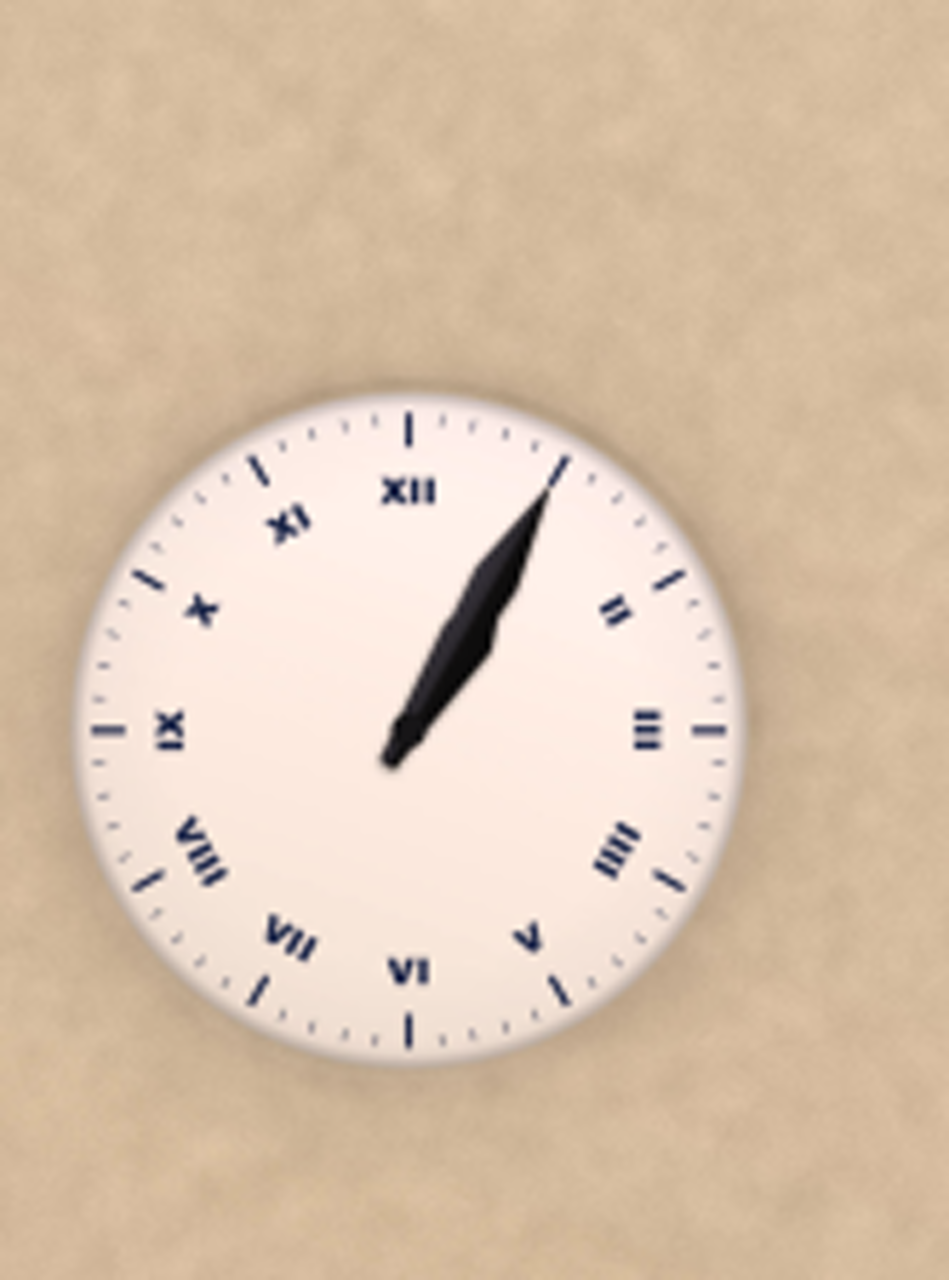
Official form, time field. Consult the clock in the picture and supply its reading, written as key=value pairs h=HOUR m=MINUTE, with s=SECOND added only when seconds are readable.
h=1 m=5
